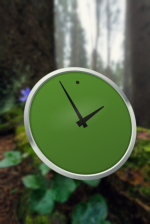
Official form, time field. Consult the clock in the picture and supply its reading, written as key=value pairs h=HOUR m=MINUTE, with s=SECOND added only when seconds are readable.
h=1 m=56
